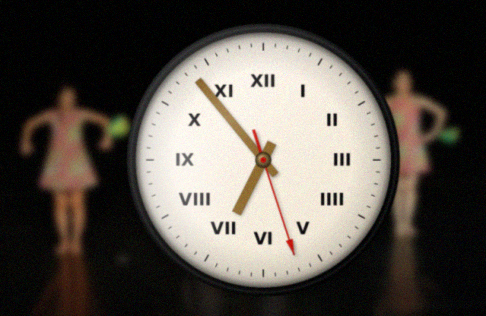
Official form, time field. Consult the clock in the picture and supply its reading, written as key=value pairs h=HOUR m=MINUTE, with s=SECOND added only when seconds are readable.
h=6 m=53 s=27
